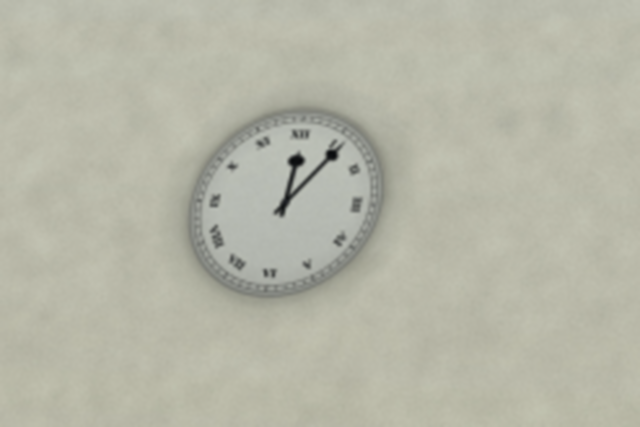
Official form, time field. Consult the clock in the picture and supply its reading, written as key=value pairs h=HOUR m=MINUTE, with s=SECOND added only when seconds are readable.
h=12 m=6
